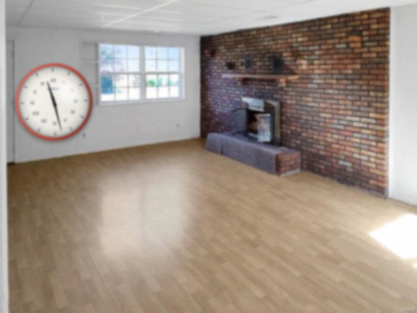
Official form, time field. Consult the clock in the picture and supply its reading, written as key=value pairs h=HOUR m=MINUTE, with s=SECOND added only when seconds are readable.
h=11 m=28
